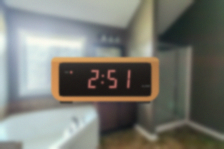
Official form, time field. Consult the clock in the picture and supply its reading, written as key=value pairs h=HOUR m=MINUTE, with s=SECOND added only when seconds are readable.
h=2 m=51
